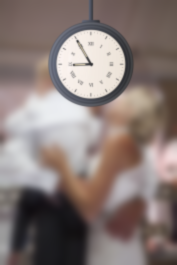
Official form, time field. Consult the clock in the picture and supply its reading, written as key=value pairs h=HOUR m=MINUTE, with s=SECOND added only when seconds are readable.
h=8 m=55
